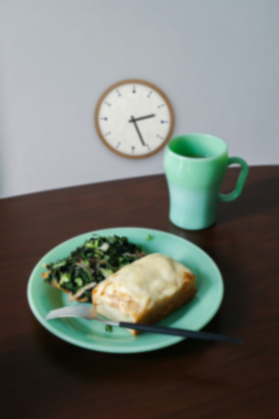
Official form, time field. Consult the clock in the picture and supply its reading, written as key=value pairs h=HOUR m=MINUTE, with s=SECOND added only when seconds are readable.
h=2 m=26
